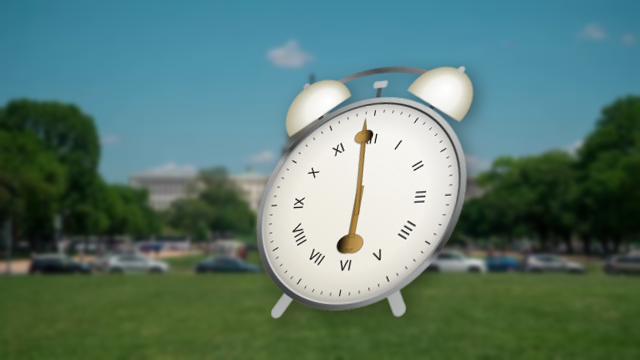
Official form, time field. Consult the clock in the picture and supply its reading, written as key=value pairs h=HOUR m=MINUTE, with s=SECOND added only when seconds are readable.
h=5 m=59
